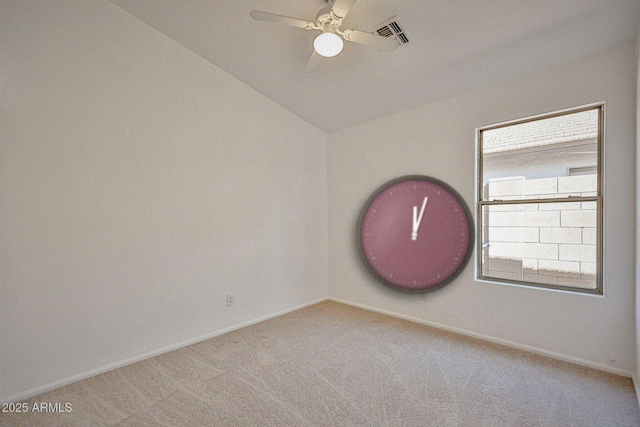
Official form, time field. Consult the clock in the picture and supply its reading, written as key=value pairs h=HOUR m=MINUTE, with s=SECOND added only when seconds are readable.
h=12 m=3
